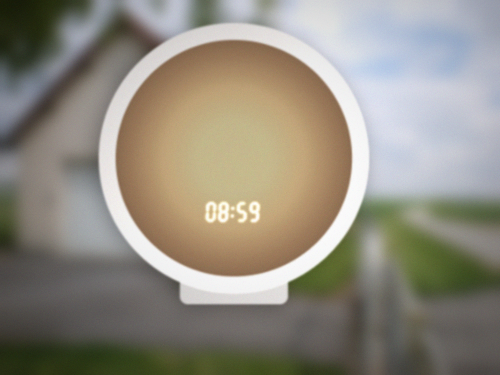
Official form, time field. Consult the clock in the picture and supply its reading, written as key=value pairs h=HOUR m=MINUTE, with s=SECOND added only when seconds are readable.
h=8 m=59
